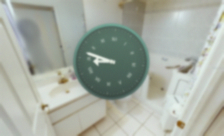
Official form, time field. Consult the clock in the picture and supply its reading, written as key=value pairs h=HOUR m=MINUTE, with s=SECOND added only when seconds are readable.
h=8 m=47
